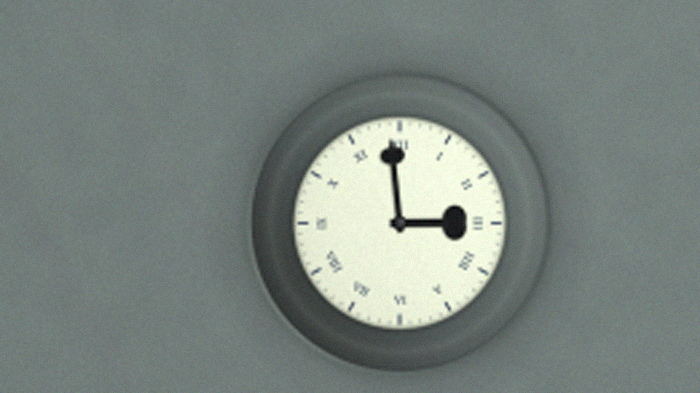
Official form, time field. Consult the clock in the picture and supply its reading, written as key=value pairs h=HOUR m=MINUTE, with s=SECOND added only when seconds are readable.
h=2 m=59
